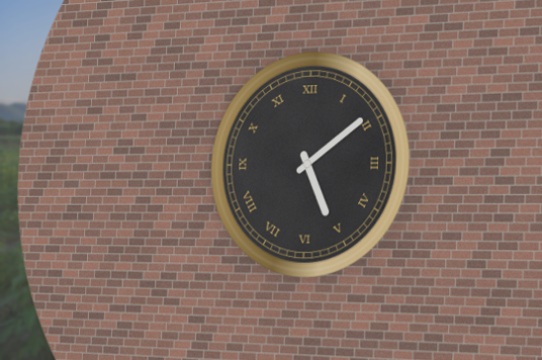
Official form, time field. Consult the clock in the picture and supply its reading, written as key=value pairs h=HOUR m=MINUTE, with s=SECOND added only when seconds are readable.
h=5 m=9
